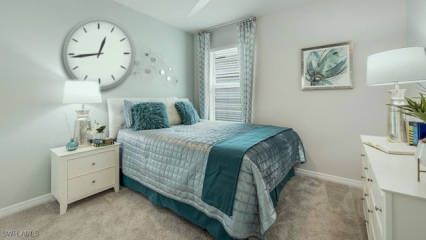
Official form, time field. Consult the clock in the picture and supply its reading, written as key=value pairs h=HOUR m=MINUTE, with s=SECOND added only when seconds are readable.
h=12 m=44
